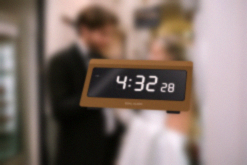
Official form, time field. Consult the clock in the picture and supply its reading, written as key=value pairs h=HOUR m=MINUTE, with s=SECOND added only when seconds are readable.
h=4 m=32 s=28
